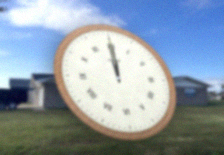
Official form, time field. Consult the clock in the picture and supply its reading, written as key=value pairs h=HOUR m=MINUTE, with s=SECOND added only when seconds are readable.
h=12 m=0
